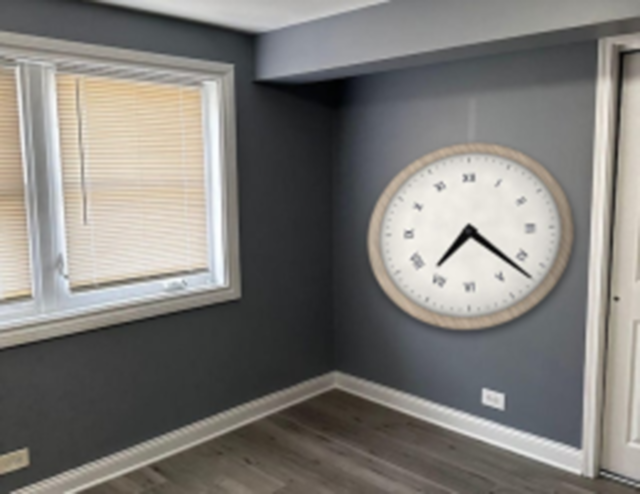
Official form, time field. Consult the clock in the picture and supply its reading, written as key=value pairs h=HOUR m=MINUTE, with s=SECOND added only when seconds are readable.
h=7 m=22
